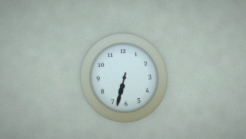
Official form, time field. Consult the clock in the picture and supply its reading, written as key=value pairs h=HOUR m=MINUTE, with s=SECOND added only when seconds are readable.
h=6 m=33
